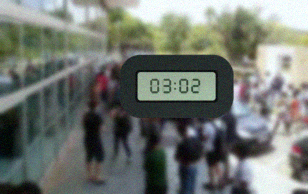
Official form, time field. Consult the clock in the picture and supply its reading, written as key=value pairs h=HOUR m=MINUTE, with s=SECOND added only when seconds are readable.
h=3 m=2
